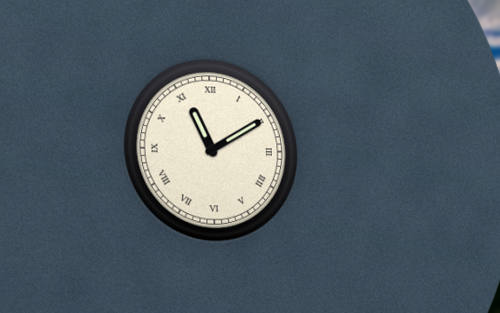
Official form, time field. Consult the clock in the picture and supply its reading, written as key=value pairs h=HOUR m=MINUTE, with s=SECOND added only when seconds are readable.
h=11 m=10
